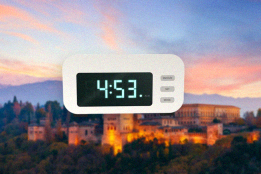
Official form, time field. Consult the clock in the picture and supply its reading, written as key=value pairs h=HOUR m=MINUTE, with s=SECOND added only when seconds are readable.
h=4 m=53
